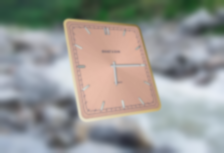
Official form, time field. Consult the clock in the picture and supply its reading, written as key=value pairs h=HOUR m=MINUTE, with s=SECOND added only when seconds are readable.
h=6 m=15
